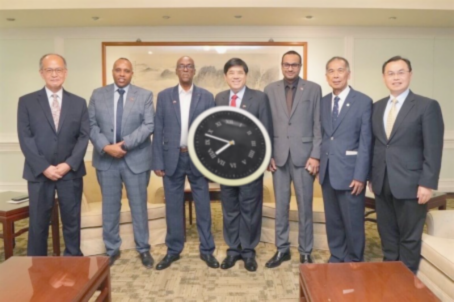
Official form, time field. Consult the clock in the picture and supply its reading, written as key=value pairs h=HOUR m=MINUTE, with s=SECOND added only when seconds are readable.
h=7 m=48
